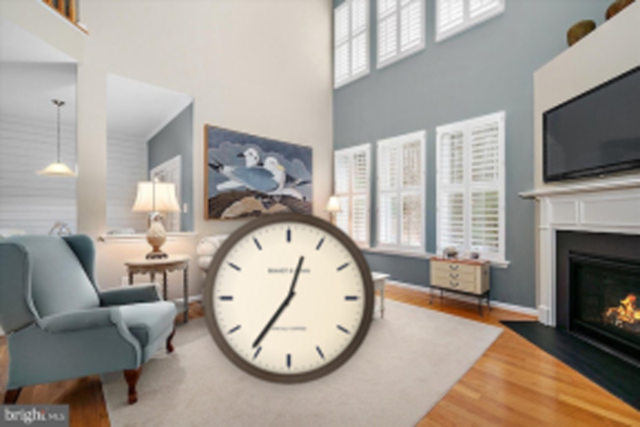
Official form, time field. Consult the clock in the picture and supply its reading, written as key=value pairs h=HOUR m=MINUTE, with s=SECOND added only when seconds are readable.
h=12 m=36
